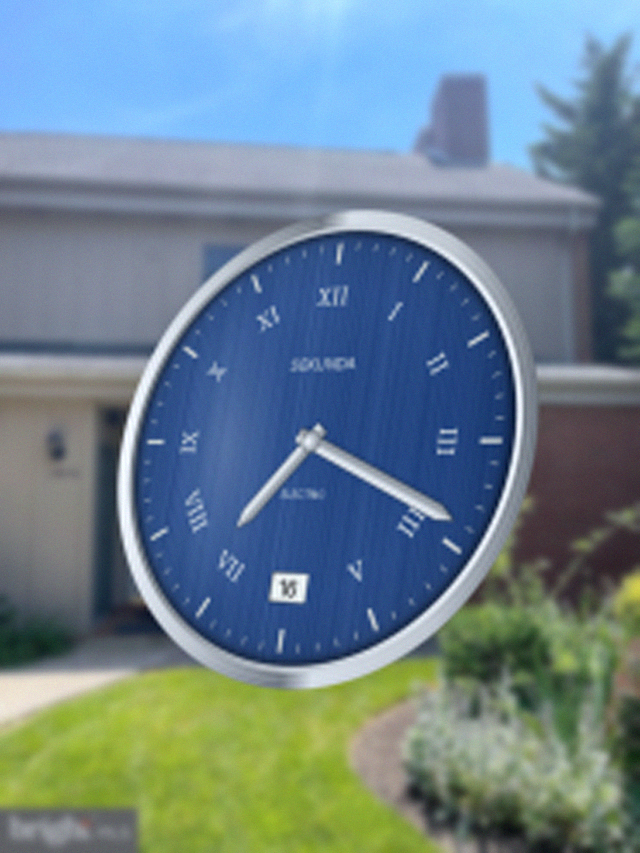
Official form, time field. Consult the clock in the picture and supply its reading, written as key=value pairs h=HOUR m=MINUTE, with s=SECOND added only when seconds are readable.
h=7 m=19
